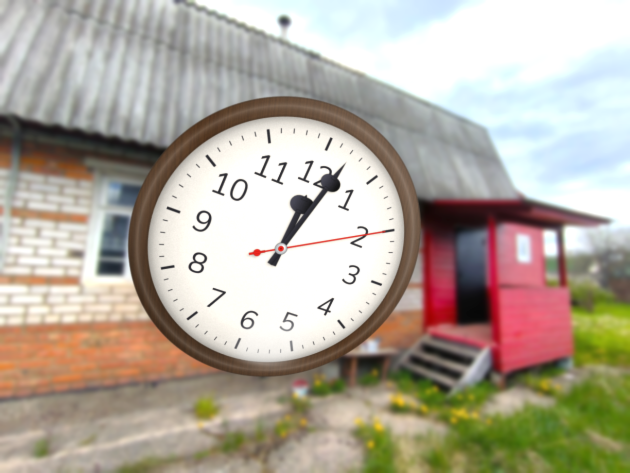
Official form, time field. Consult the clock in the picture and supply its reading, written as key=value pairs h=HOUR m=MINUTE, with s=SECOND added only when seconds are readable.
h=12 m=2 s=10
